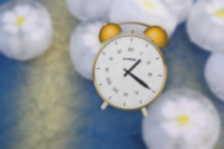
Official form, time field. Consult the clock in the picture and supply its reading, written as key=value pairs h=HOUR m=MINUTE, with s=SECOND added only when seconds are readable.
h=1 m=20
